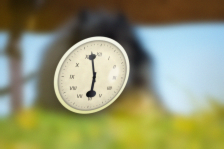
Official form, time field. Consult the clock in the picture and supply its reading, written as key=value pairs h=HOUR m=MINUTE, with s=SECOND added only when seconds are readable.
h=5 m=57
